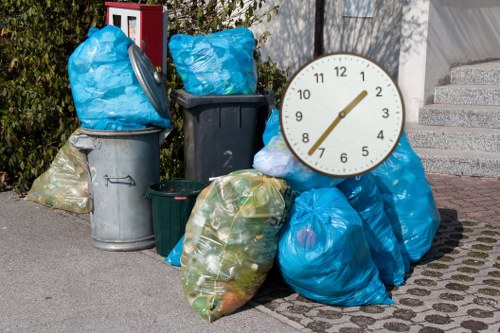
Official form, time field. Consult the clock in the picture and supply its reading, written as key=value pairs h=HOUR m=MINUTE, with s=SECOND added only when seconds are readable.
h=1 m=37
